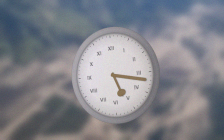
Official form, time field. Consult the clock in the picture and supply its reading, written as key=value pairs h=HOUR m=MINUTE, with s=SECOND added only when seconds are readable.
h=5 m=17
